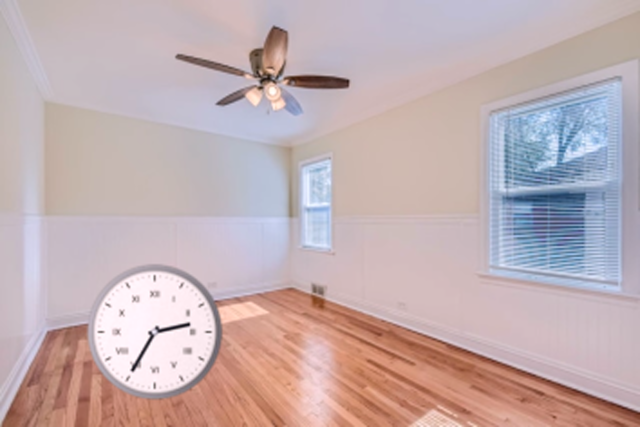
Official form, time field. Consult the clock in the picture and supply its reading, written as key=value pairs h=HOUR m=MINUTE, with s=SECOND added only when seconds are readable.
h=2 m=35
